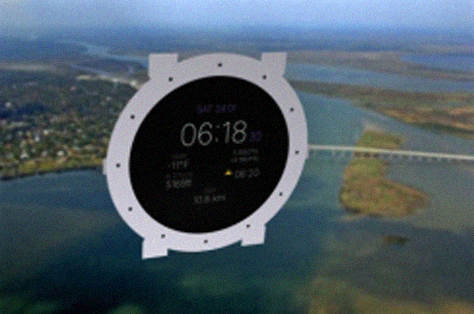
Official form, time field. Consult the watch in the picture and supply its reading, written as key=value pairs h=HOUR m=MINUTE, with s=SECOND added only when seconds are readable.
h=6 m=18
